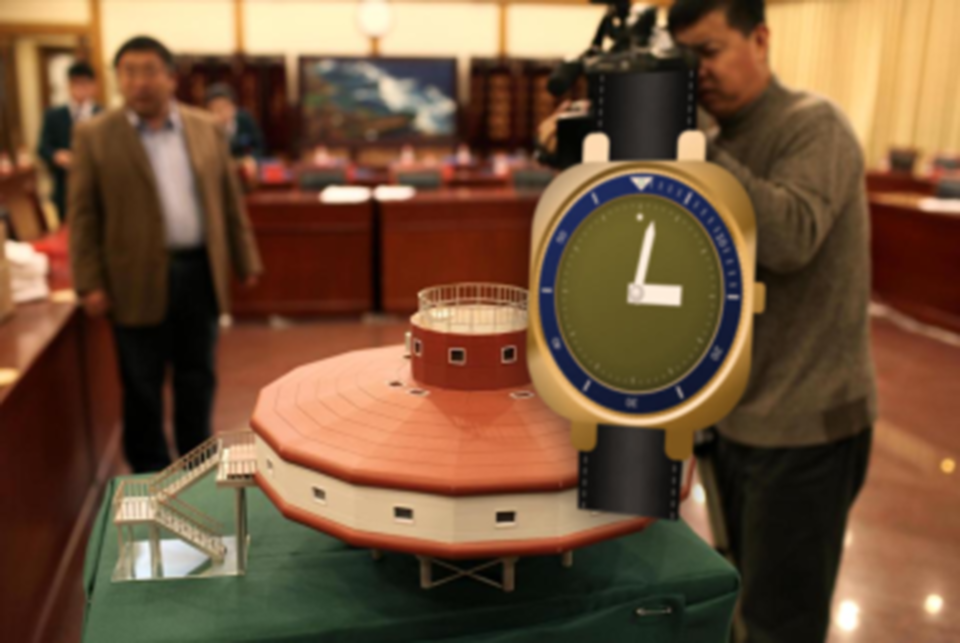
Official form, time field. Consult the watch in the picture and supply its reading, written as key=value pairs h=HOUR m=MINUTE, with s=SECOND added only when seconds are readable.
h=3 m=2
